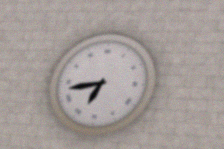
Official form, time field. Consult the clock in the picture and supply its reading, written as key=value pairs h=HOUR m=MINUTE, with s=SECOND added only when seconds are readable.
h=6 m=43
